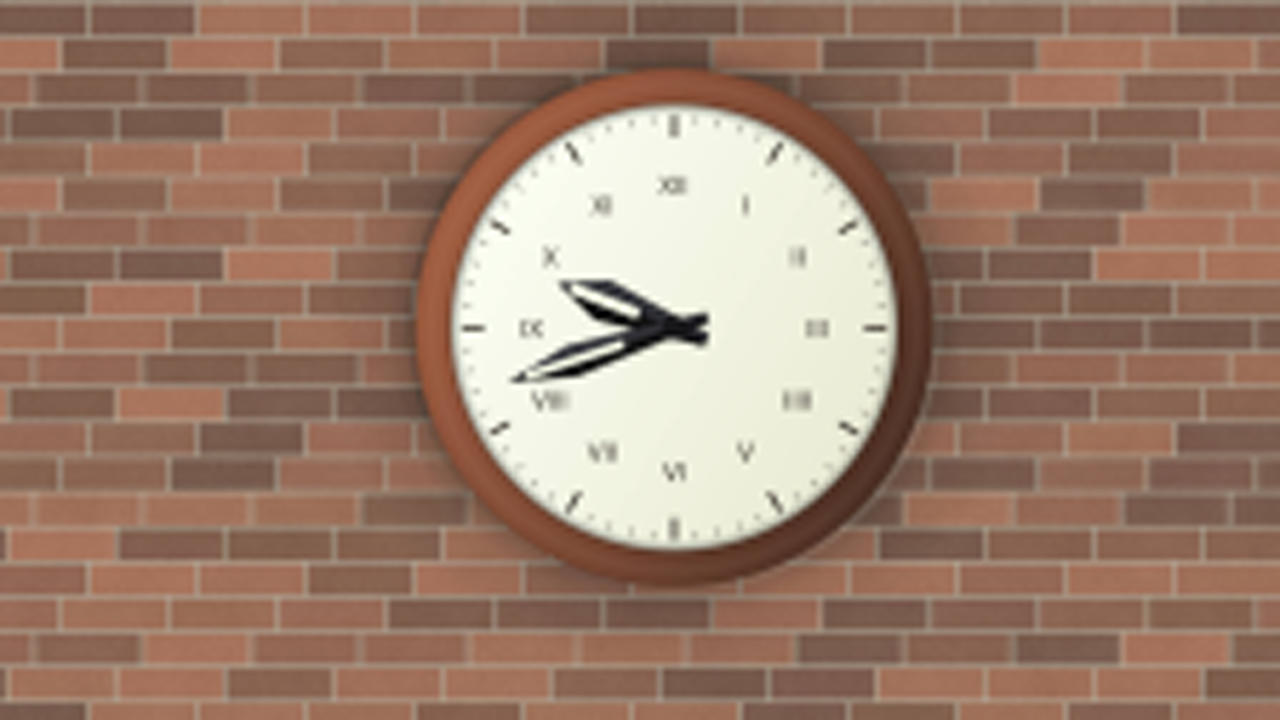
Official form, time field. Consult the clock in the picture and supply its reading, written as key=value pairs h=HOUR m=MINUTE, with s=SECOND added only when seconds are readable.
h=9 m=42
